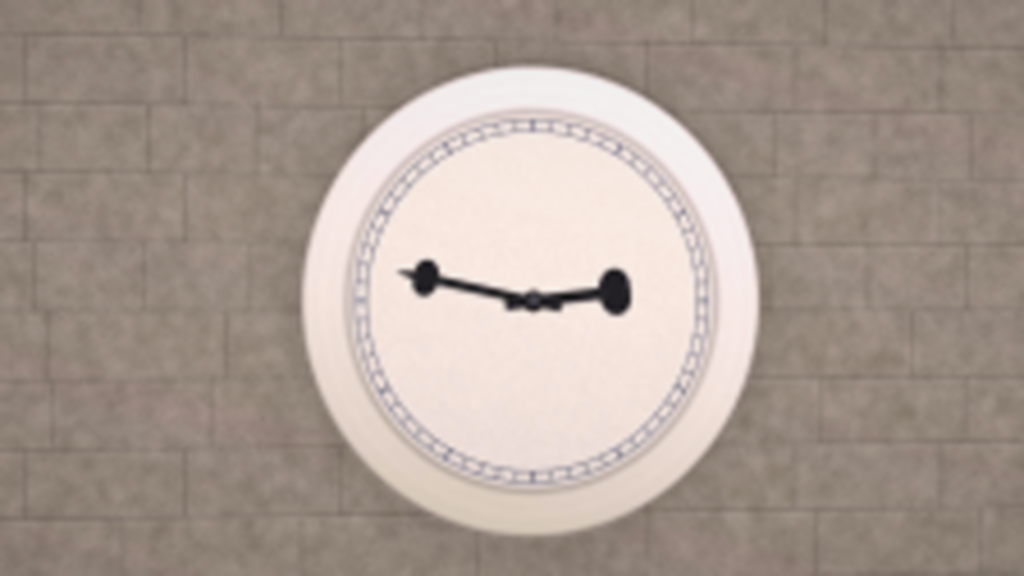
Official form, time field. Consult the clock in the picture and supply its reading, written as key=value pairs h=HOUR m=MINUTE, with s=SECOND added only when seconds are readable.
h=2 m=47
